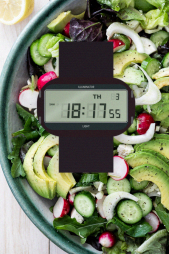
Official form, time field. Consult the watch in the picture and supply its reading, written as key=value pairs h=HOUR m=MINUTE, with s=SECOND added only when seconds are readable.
h=18 m=17 s=55
